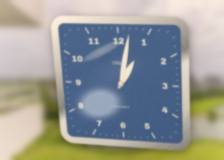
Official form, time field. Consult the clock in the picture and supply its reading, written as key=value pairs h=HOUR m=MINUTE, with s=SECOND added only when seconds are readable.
h=1 m=2
